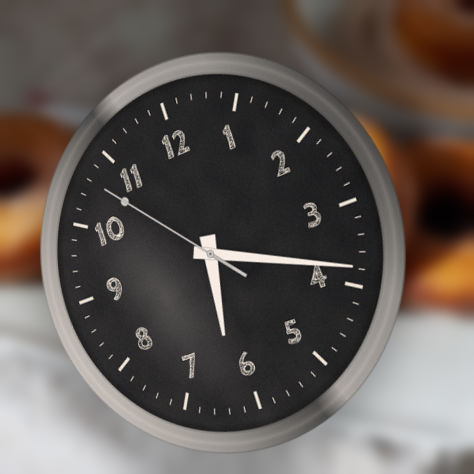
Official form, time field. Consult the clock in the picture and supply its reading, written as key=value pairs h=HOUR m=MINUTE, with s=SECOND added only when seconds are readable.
h=6 m=18 s=53
